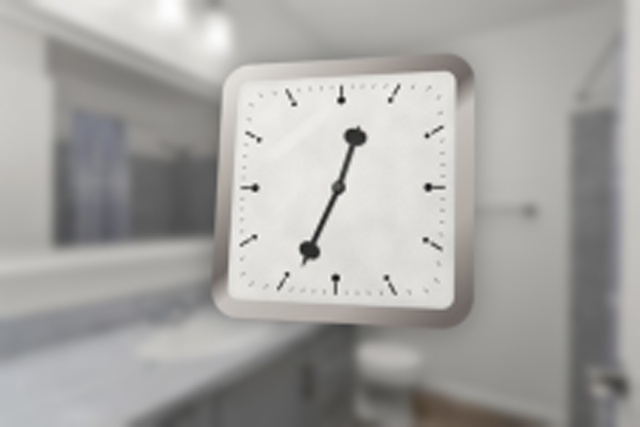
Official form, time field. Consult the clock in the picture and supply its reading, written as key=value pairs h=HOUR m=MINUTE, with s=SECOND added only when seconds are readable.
h=12 m=34
